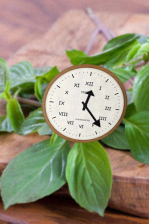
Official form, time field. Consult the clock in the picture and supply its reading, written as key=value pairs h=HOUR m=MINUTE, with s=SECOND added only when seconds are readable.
h=12 m=23
